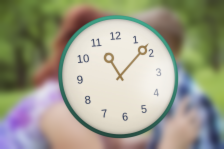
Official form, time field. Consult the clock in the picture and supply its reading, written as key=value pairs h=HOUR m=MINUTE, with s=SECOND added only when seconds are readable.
h=11 m=8
